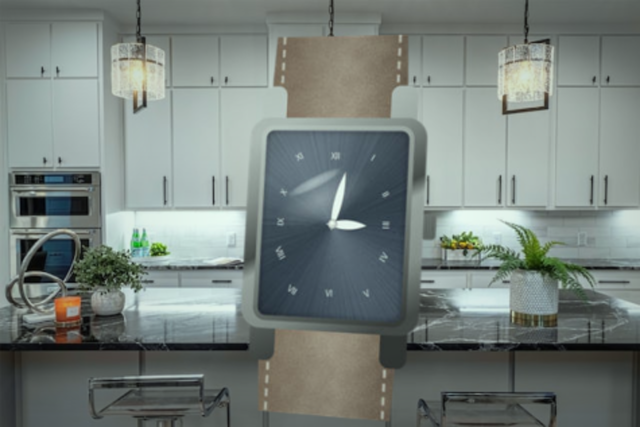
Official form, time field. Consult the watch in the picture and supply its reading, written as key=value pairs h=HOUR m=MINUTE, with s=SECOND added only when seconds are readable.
h=3 m=2
